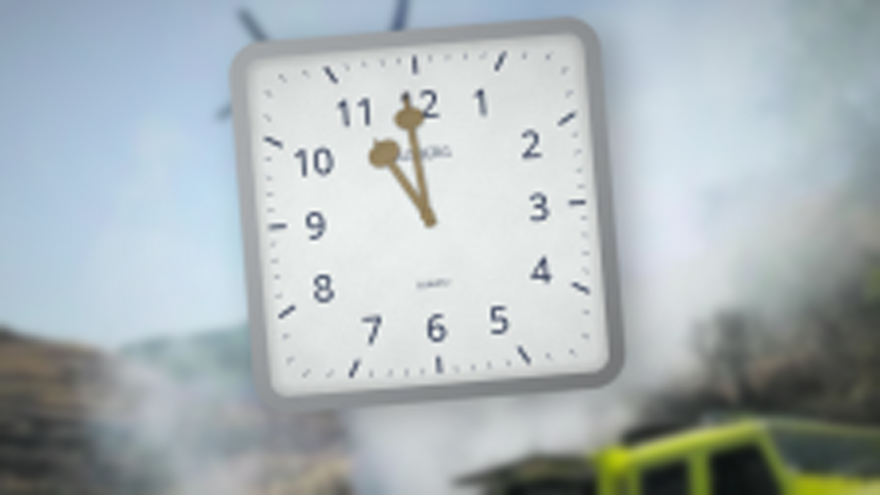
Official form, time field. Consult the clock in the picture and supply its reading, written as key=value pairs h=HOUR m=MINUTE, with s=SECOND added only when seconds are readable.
h=10 m=59
